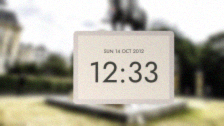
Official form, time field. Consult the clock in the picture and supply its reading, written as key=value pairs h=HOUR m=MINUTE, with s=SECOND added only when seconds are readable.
h=12 m=33
